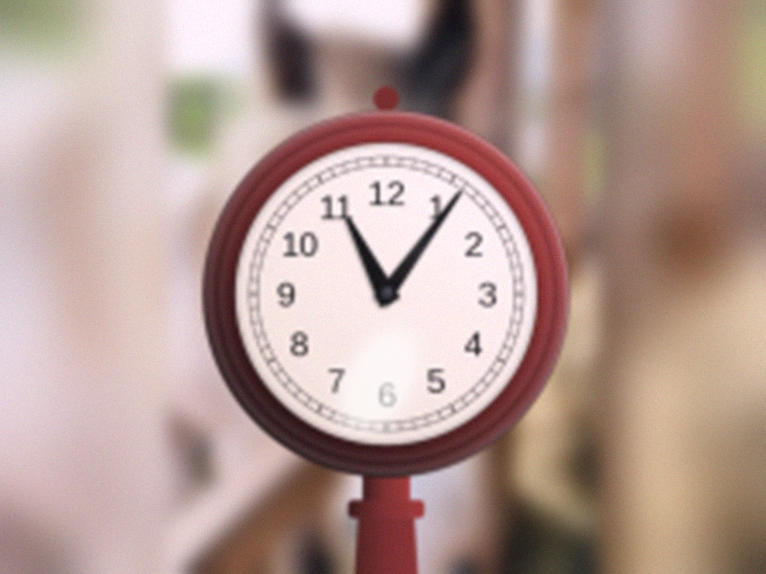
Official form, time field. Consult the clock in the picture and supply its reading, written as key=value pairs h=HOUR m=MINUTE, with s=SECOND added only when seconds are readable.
h=11 m=6
